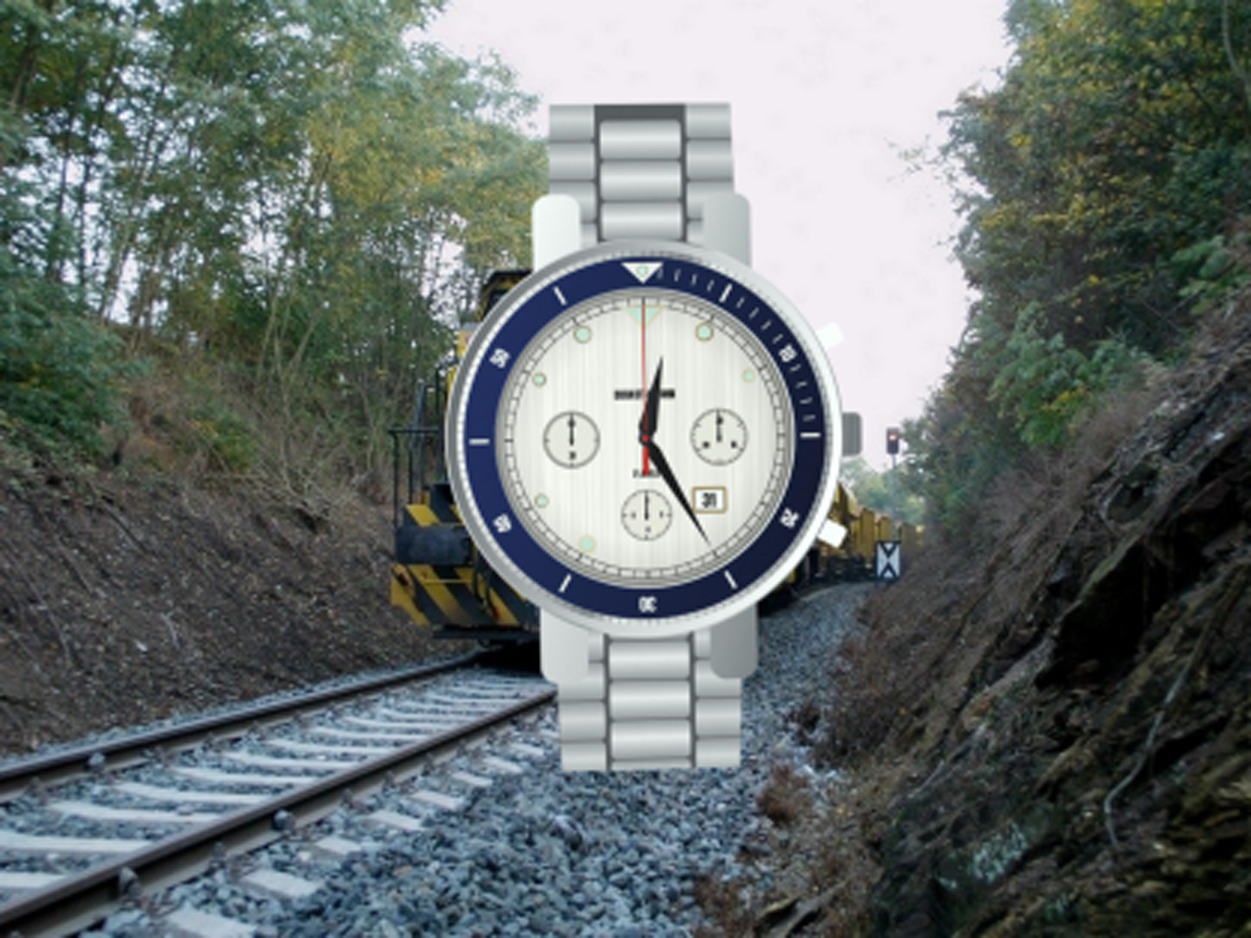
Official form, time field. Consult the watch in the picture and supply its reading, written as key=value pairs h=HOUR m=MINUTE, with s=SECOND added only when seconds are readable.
h=12 m=25
